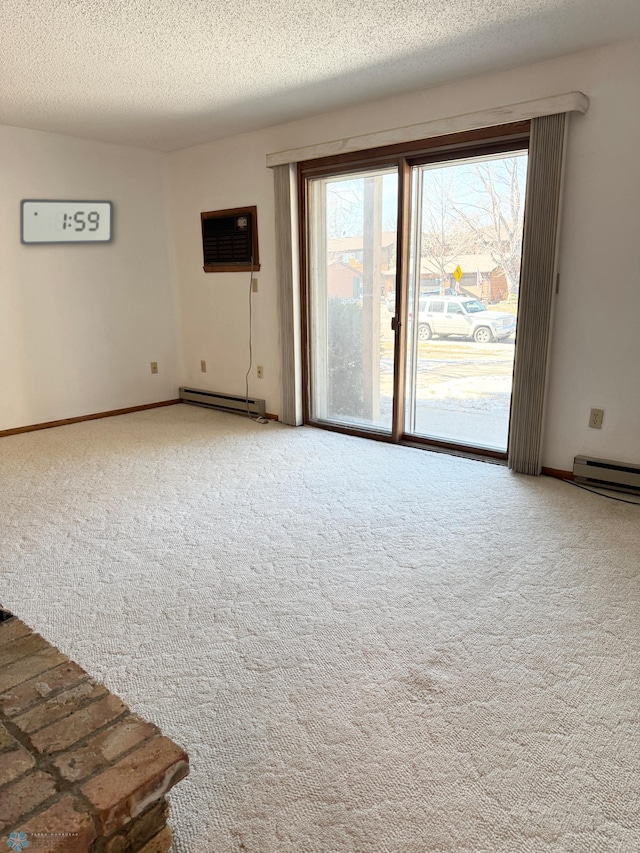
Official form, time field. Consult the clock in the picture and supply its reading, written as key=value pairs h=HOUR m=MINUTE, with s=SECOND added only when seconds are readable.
h=1 m=59
